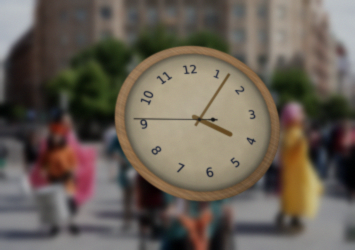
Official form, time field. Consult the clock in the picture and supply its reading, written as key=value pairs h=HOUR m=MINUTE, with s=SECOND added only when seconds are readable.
h=4 m=6 s=46
